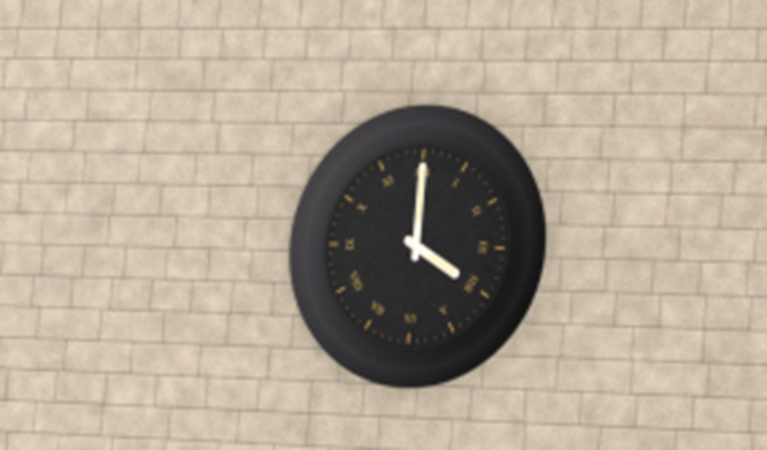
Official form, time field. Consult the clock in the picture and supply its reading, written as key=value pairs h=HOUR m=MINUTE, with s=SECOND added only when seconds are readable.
h=4 m=0
